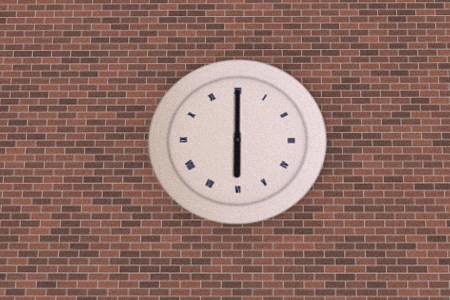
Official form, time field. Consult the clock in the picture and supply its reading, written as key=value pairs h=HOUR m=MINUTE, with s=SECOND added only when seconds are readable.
h=6 m=0
